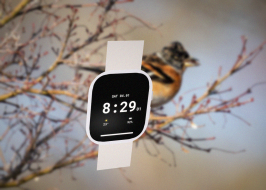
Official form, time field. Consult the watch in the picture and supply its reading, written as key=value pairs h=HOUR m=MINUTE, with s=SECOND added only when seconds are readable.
h=8 m=29
